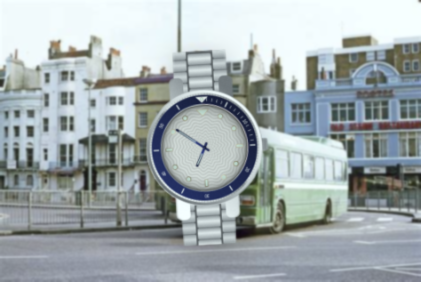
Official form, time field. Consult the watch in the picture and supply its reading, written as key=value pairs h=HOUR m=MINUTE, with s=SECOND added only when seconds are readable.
h=6 m=51
